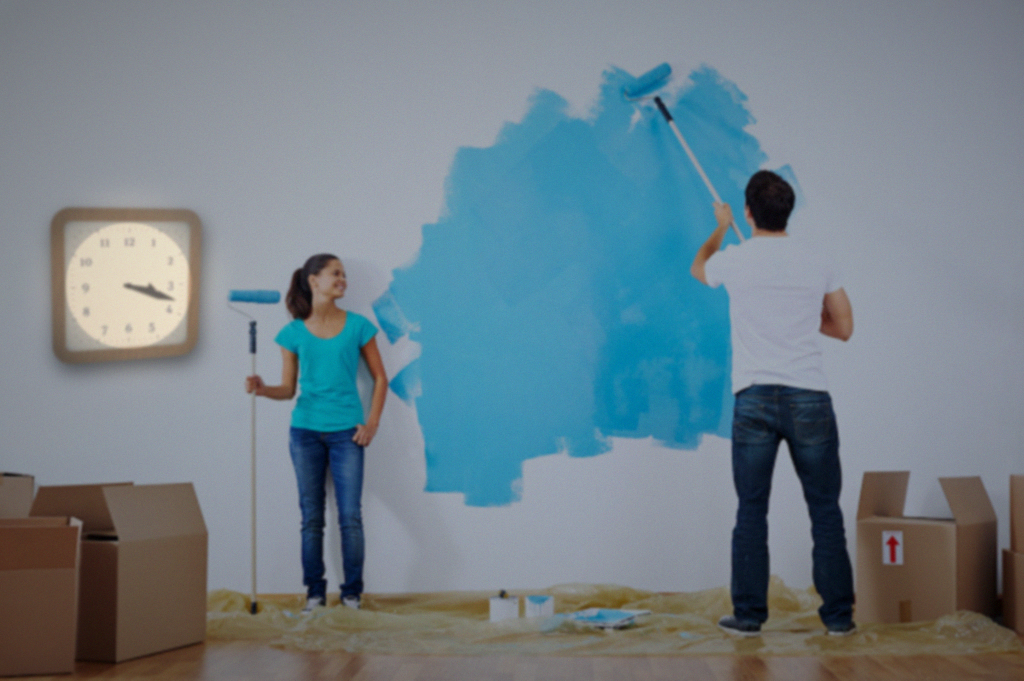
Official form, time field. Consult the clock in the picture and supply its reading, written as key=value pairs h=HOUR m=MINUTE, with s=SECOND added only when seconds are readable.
h=3 m=18
